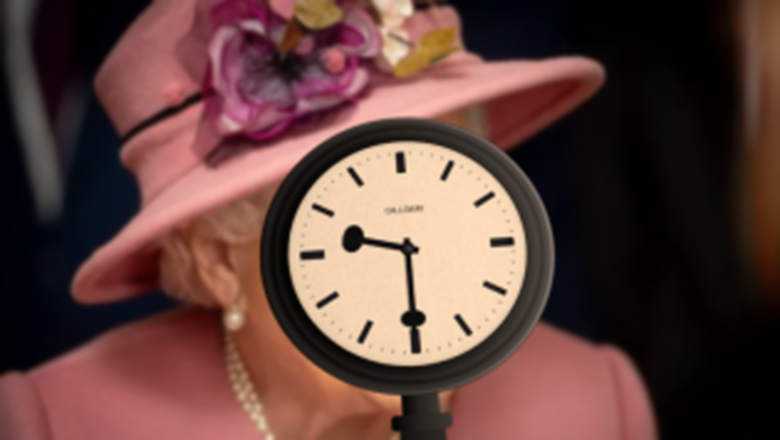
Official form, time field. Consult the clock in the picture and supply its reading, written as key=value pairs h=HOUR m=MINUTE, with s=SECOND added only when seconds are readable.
h=9 m=30
